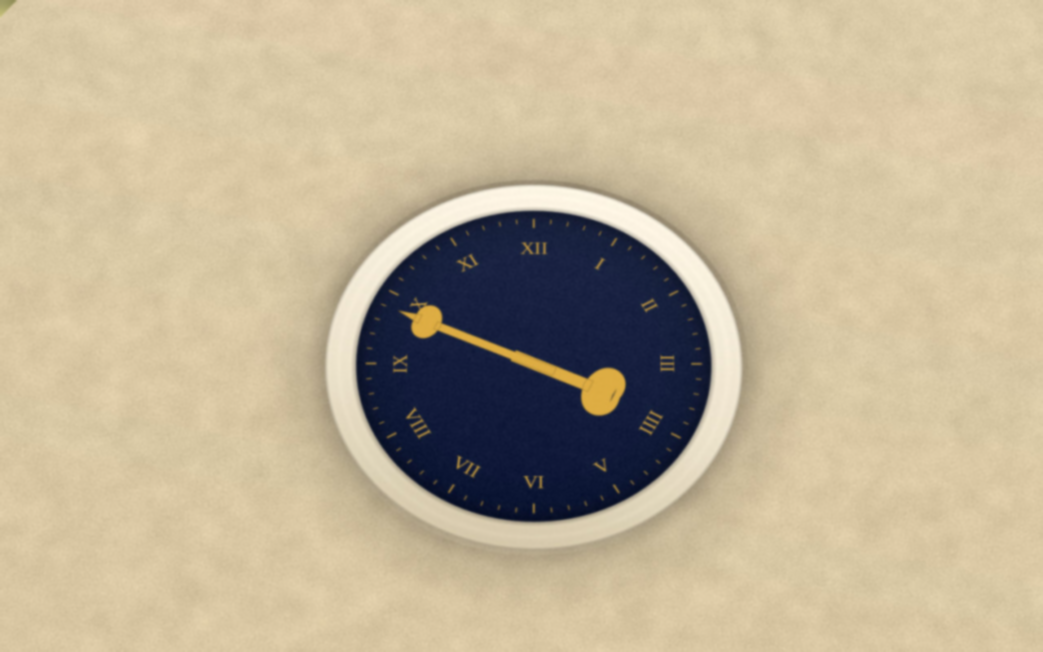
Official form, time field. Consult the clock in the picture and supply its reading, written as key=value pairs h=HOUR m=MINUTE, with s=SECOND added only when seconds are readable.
h=3 m=49
